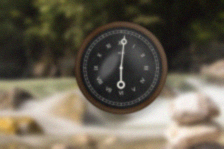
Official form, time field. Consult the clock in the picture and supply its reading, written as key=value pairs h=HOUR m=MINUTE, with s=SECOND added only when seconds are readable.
h=6 m=1
